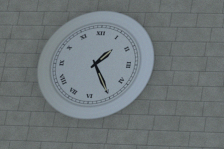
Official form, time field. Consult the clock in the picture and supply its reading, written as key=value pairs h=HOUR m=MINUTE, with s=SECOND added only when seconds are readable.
h=1 m=25
